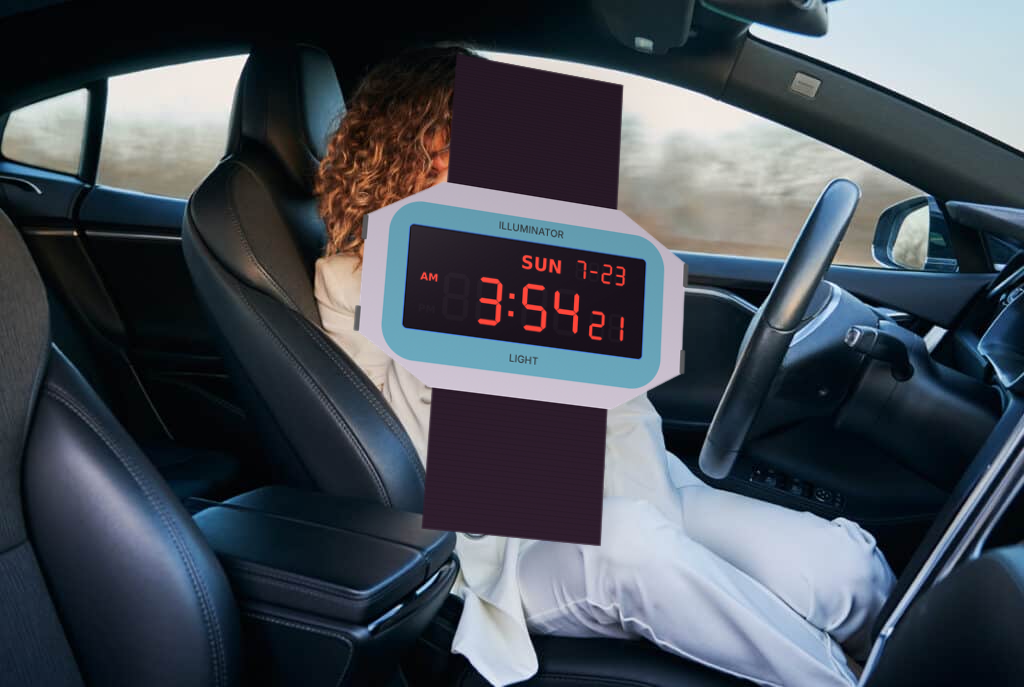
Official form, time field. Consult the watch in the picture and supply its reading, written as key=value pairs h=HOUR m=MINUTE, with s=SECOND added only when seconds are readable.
h=3 m=54 s=21
